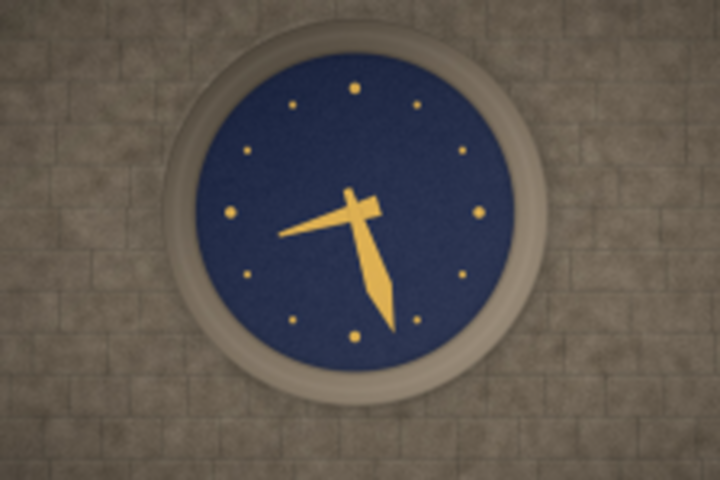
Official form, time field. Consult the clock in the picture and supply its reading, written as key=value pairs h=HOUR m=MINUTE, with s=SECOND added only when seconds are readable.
h=8 m=27
